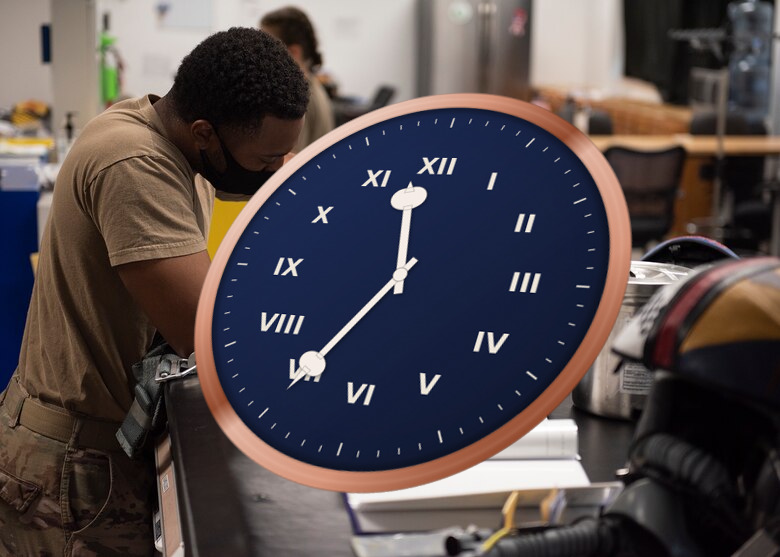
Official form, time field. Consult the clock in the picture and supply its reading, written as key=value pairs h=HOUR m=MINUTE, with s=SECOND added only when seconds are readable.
h=11 m=35
